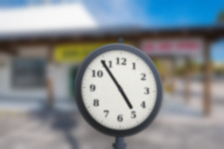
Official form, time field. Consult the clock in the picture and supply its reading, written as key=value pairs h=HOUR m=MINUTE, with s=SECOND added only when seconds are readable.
h=4 m=54
